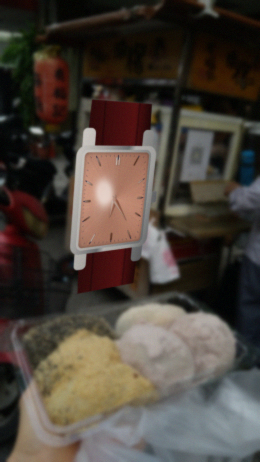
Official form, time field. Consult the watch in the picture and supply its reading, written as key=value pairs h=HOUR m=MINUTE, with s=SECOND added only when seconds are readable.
h=6 m=24
